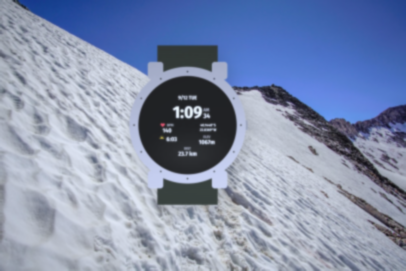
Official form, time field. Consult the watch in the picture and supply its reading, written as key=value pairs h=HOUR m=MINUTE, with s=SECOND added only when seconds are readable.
h=1 m=9
